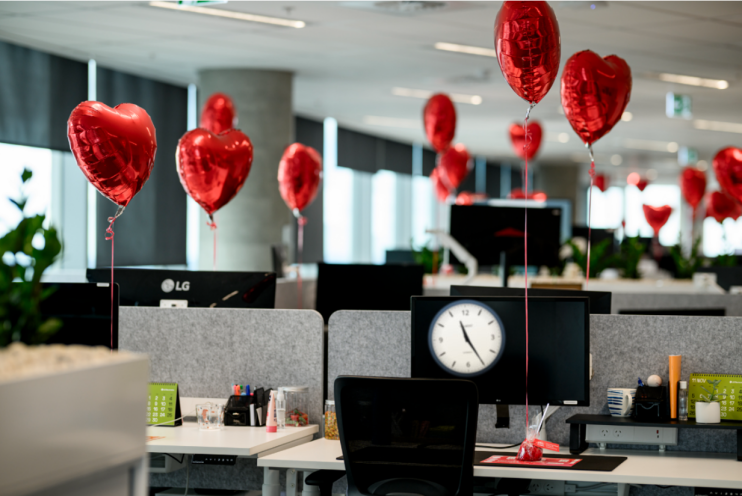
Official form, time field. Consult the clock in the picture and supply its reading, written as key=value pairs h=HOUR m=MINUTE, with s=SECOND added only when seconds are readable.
h=11 m=25
